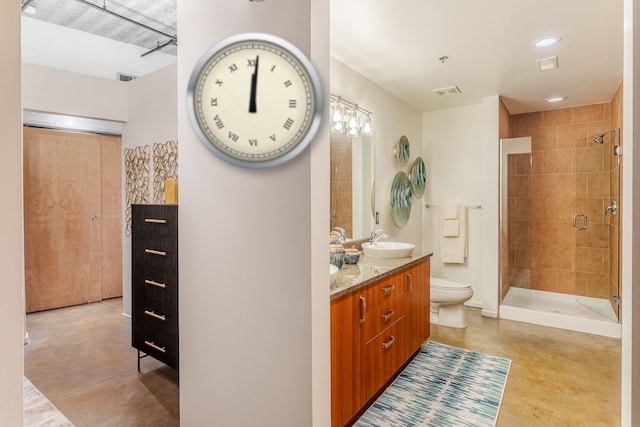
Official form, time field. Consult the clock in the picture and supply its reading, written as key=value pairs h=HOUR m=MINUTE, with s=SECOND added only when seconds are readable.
h=12 m=1
